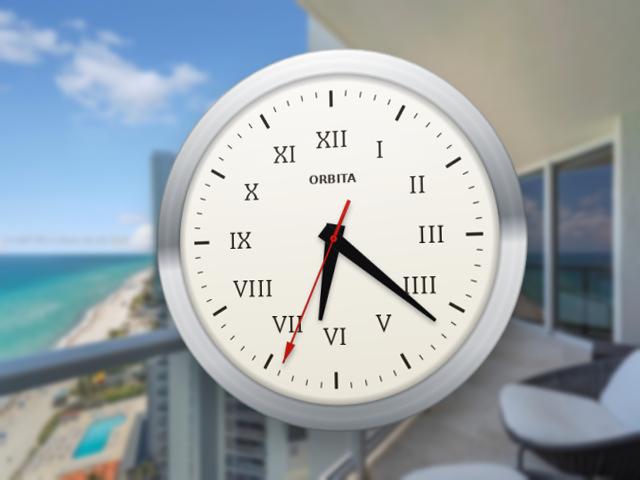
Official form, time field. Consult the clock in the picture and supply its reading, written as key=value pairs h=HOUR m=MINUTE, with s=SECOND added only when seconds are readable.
h=6 m=21 s=34
